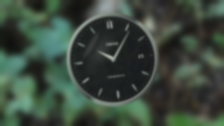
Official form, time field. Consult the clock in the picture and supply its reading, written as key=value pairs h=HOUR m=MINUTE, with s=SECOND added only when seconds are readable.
h=10 m=6
